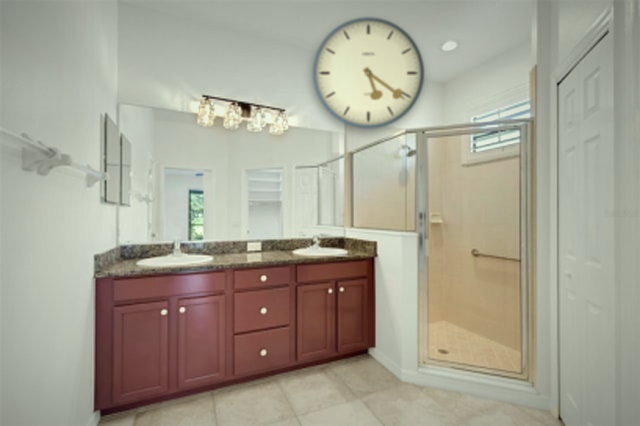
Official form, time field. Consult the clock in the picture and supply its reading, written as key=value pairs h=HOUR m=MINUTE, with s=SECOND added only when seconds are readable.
h=5 m=21
